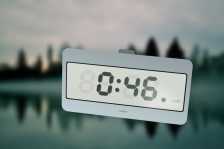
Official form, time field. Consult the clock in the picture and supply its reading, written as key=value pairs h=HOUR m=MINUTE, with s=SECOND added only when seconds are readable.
h=0 m=46
